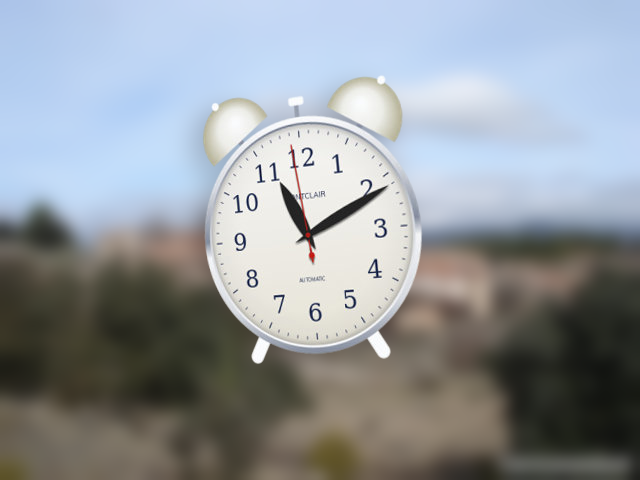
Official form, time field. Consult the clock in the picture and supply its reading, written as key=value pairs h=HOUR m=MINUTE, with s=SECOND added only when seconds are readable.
h=11 m=10 s=59
